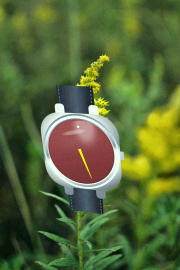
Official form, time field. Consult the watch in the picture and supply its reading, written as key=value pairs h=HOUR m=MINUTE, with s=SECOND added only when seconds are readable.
h=5 m=27
